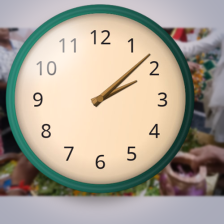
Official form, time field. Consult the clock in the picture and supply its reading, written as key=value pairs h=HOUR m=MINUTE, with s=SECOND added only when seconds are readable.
h=2 m=8
